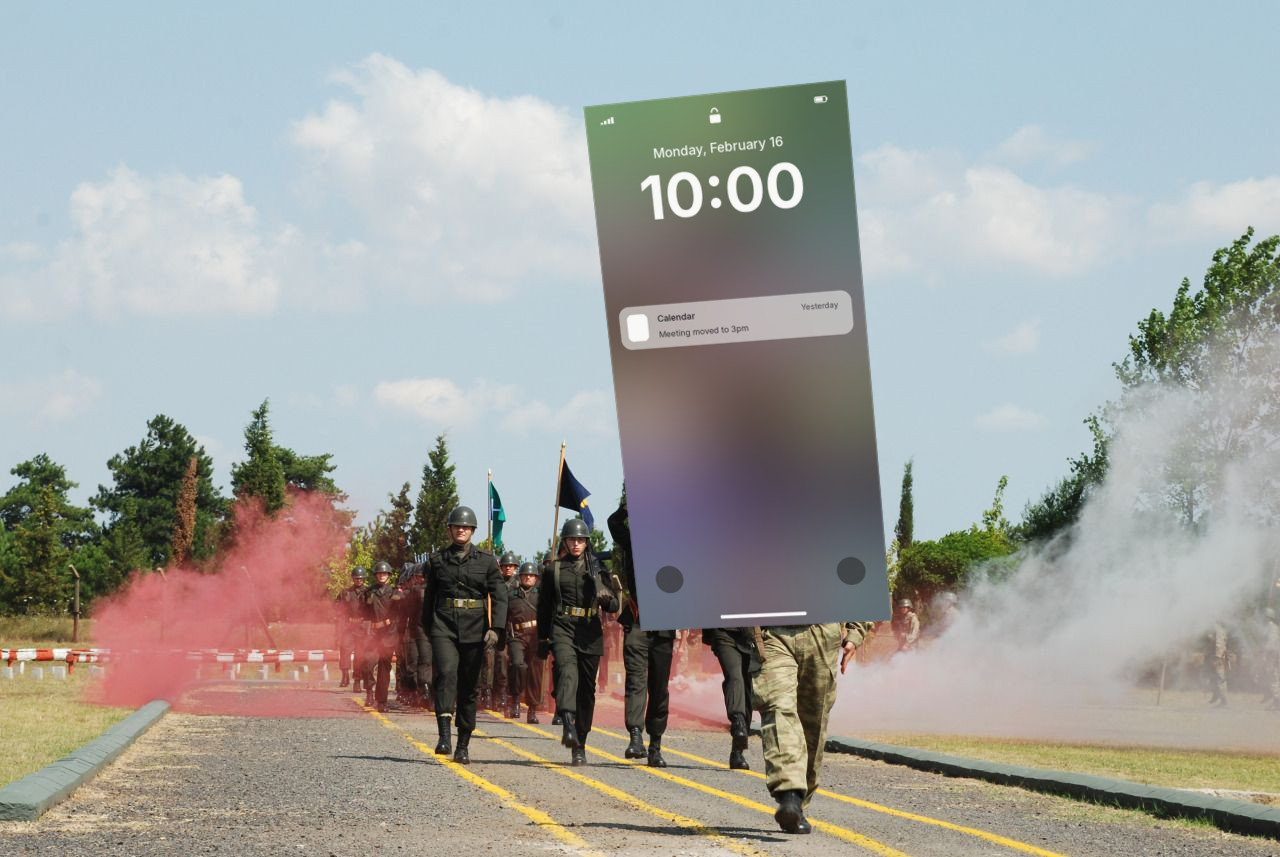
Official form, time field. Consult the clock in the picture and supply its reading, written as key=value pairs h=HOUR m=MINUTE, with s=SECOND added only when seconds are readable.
h=10 m=0
